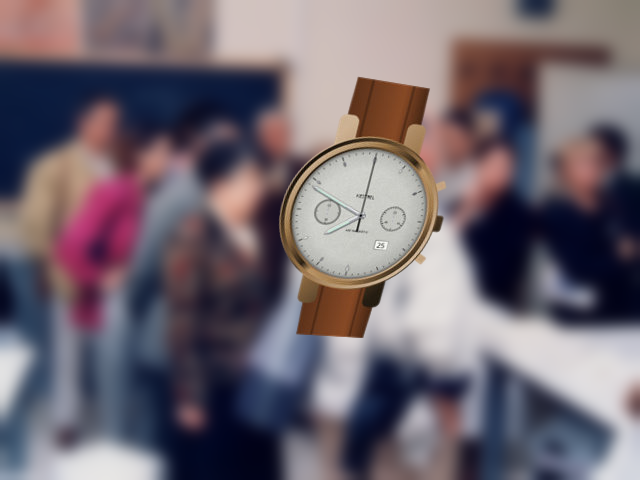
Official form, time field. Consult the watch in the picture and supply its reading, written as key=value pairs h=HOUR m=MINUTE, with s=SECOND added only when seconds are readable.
h=7 m=49
